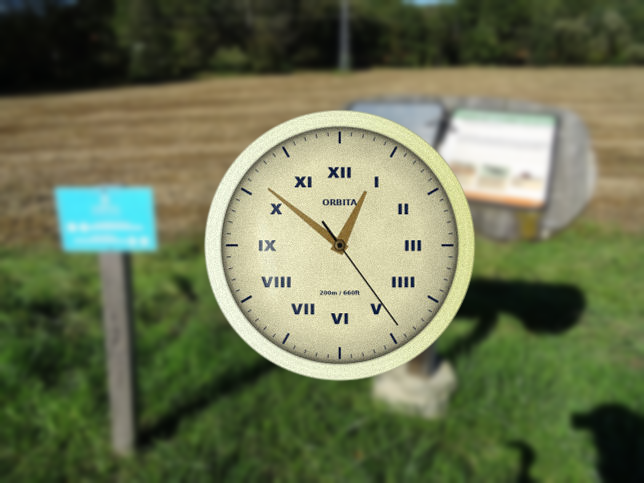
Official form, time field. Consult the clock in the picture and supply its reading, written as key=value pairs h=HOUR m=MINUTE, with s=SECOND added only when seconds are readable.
h=12 m=51 s=24
